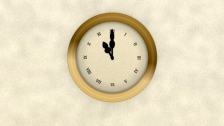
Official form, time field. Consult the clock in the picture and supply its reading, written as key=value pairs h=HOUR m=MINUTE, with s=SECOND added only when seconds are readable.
h=11 m=0
